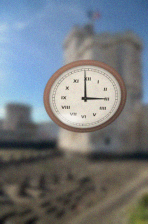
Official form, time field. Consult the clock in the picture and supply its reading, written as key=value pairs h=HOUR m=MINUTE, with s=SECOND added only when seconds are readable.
h=2 m=59
